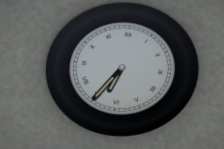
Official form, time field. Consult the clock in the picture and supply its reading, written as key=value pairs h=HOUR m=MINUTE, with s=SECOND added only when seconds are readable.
h=6 m=35
